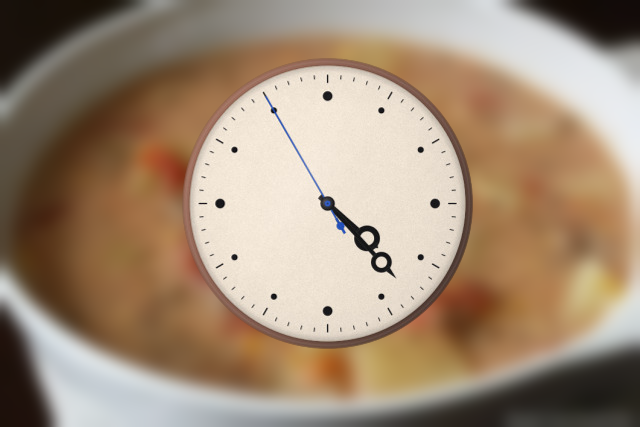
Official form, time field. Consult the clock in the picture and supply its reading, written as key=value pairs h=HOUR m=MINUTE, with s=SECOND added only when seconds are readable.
h=4 m=22 s=55
